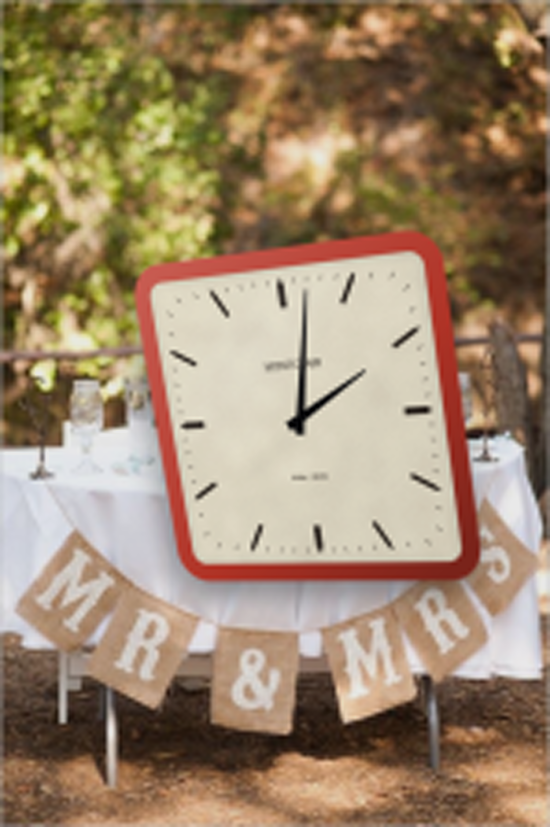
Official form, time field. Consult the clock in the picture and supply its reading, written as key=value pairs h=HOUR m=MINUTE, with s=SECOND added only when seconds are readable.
h=2 m=2
